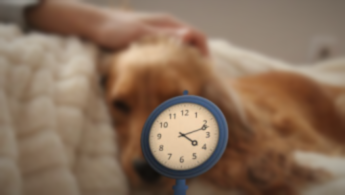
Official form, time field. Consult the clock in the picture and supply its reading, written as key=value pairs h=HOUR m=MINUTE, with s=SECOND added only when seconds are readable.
h=4 m=12
